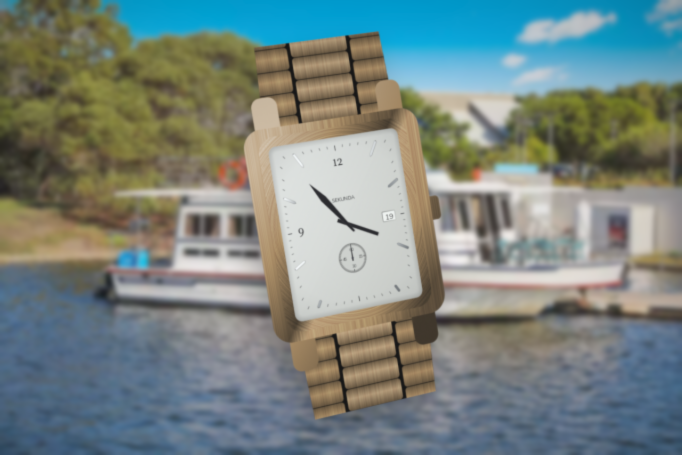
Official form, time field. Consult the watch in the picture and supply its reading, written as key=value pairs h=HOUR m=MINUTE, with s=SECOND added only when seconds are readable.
h=3 m=54
